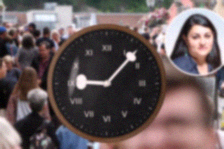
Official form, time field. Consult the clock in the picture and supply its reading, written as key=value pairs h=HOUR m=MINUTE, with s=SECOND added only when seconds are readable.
h=9 m=7
